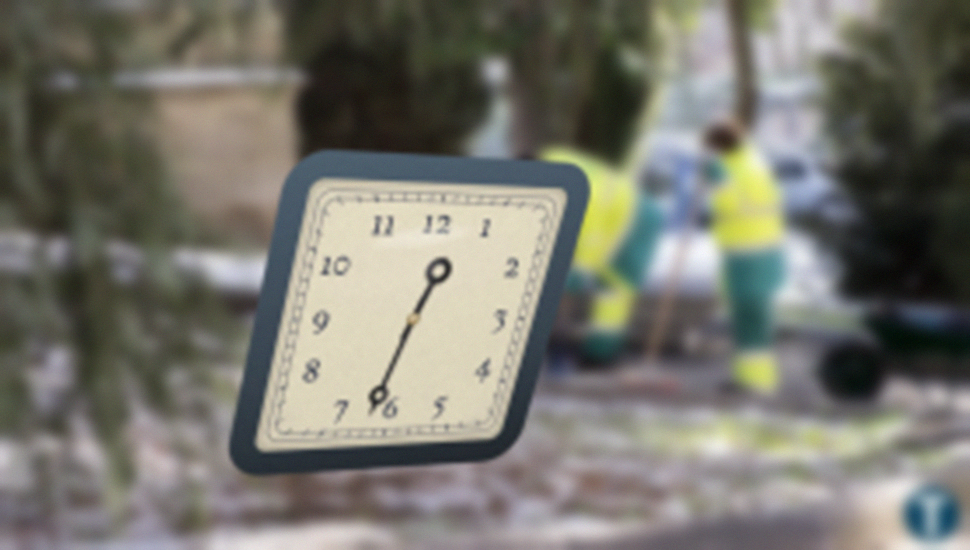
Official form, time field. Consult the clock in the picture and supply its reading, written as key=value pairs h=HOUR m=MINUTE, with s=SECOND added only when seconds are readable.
h=12 m=32
